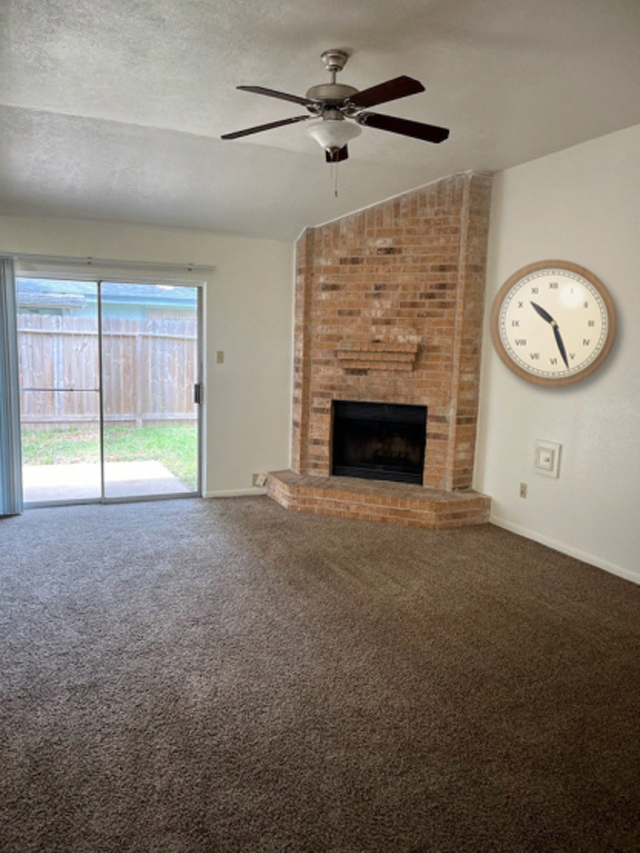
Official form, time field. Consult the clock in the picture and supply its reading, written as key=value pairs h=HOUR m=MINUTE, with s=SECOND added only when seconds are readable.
h=10 m=27
